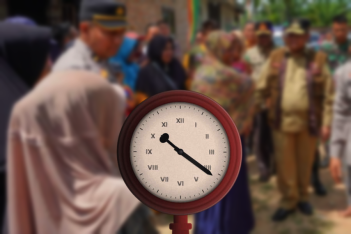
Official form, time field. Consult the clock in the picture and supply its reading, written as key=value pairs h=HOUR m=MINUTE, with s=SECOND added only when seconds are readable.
h=10 m=21
